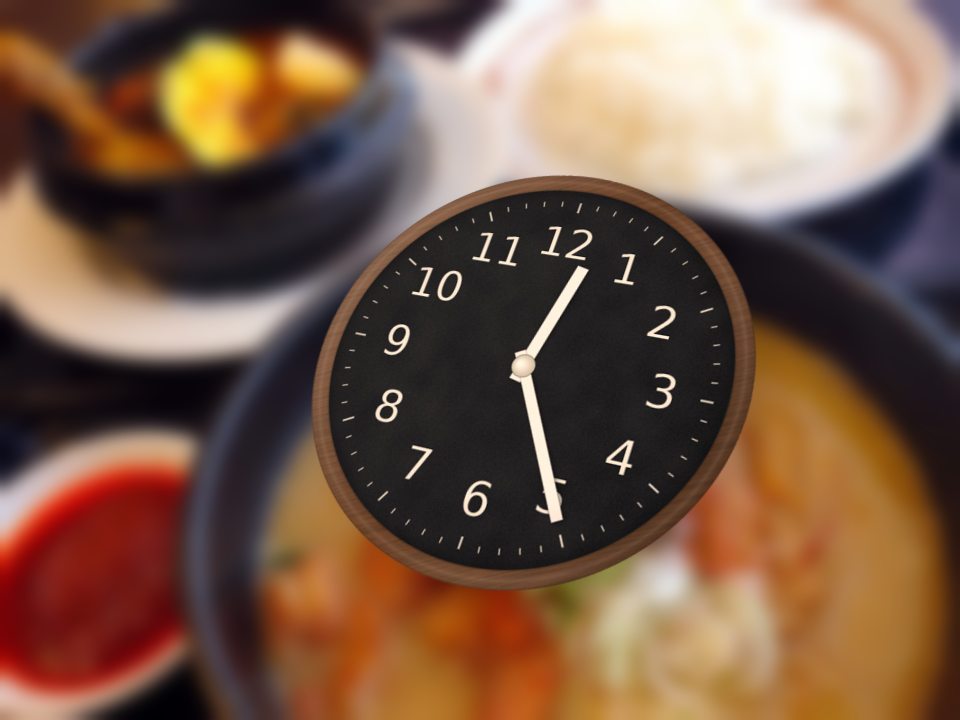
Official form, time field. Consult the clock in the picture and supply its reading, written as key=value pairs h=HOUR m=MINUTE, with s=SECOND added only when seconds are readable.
h=12 m=25
